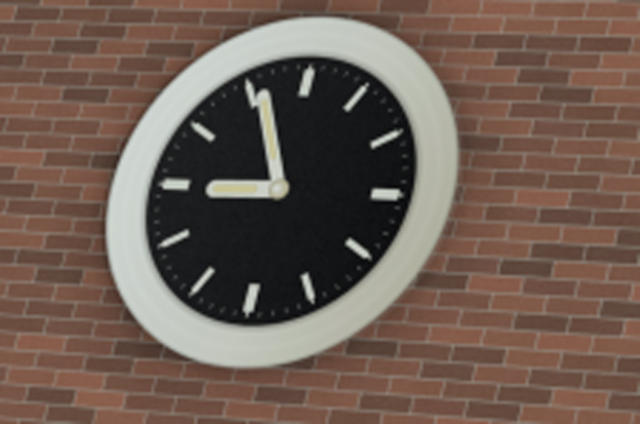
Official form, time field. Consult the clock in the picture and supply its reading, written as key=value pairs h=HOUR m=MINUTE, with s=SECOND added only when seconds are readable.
h=8 m=56
